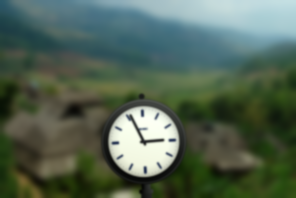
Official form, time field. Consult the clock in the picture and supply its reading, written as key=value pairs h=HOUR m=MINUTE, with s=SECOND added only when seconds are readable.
h=2 m=56
